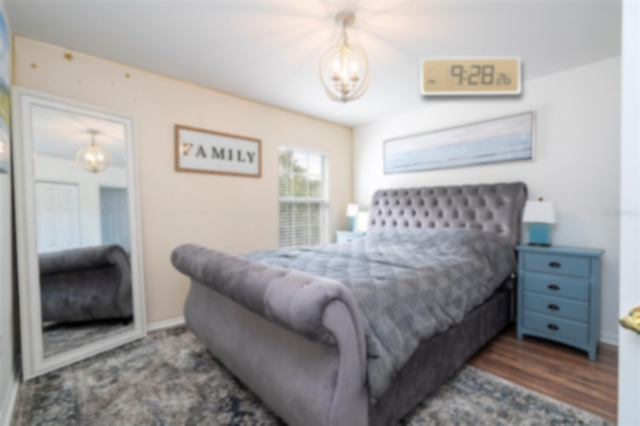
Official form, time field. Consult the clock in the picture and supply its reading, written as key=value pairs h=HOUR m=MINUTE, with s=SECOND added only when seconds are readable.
h=9 m=28
